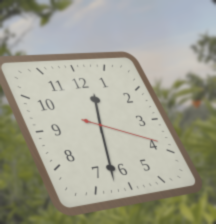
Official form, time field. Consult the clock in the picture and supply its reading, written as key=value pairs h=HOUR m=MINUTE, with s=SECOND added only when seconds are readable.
h=12 m=32 s=19
